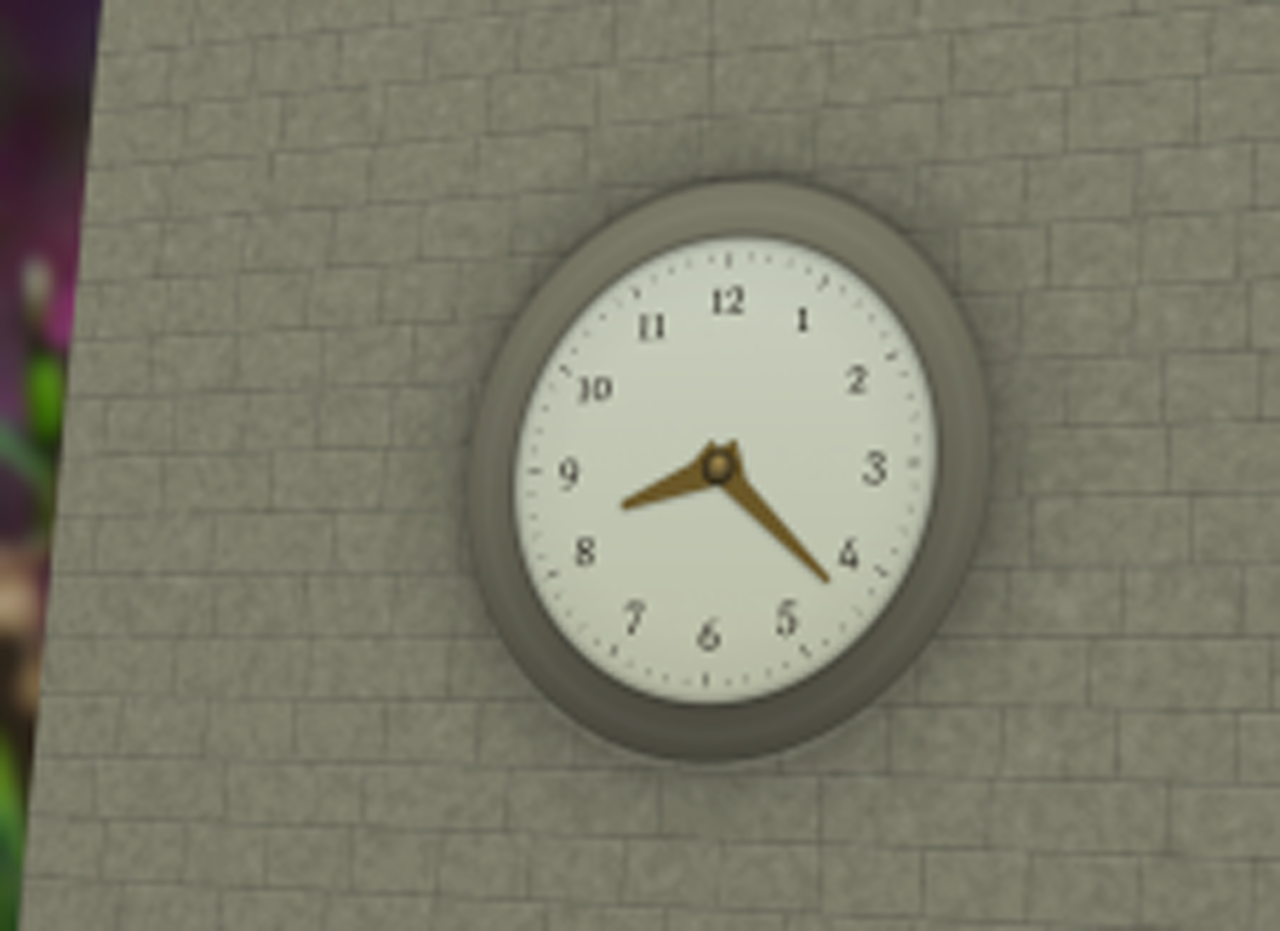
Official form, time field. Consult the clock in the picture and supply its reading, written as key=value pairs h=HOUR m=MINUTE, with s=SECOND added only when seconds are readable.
h=8 m=22
